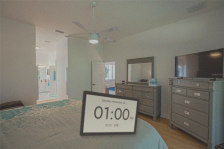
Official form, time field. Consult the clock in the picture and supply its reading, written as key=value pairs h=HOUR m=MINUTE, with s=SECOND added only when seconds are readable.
h=1 m=0
